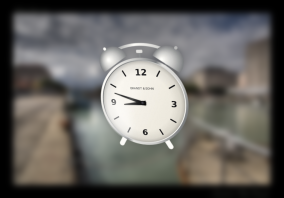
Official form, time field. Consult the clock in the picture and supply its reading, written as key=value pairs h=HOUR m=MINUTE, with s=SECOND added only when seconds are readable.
h=8 m=48
